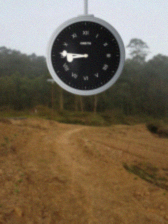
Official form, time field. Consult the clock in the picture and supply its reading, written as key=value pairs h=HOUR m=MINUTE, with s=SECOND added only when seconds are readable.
h=8 m=46
